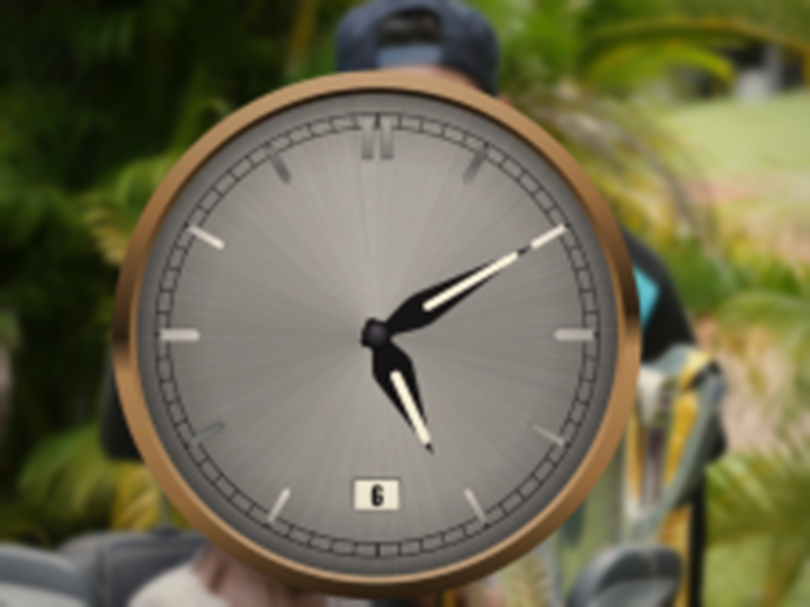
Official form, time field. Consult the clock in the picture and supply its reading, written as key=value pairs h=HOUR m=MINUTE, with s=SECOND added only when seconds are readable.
h=5 m=10
